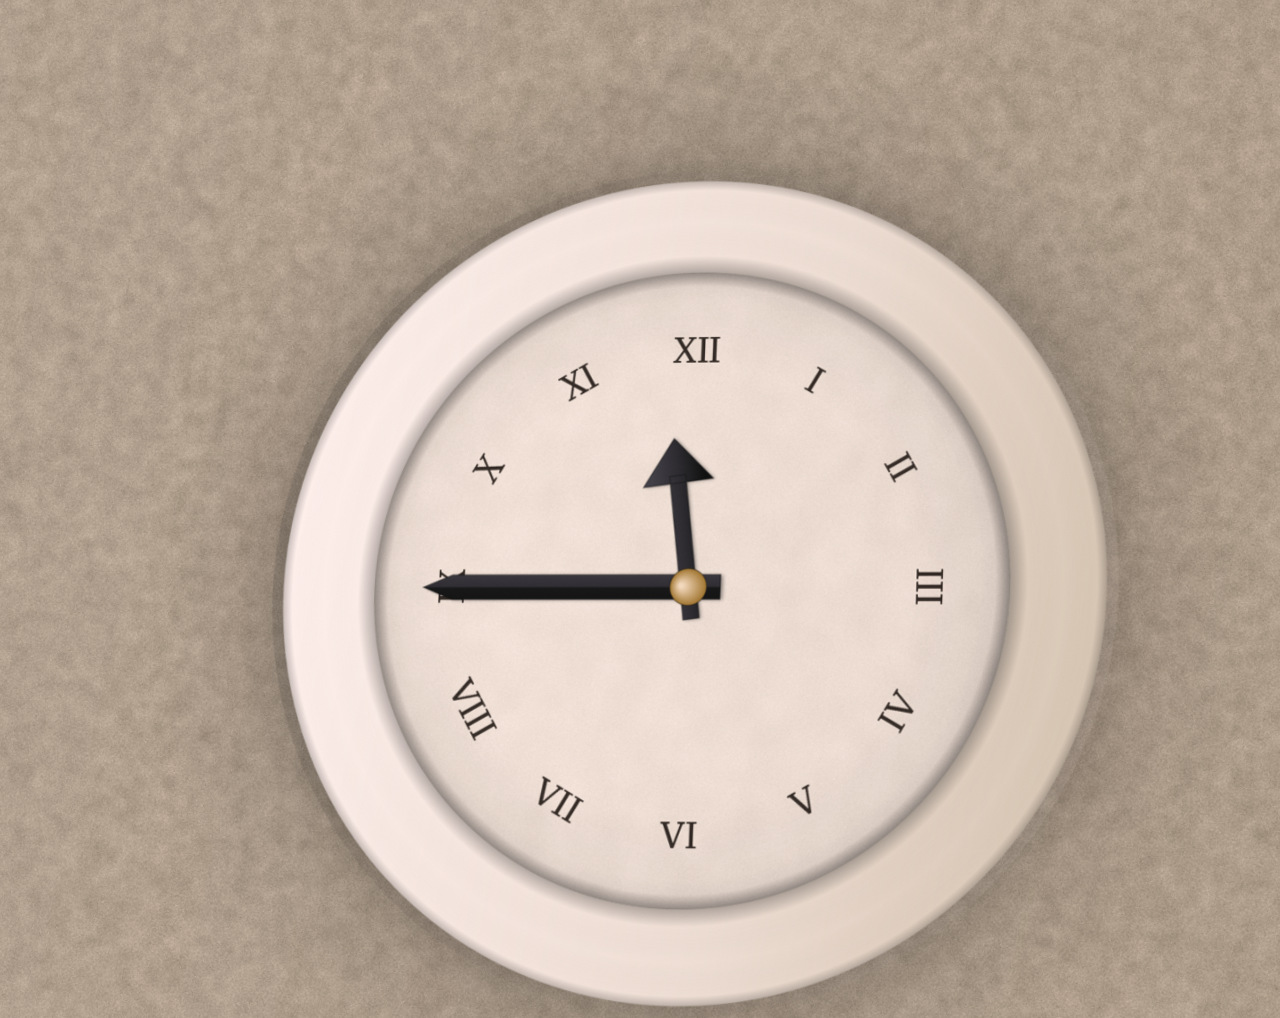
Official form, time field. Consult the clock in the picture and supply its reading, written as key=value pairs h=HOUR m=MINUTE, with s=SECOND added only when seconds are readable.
h=11 m=45
